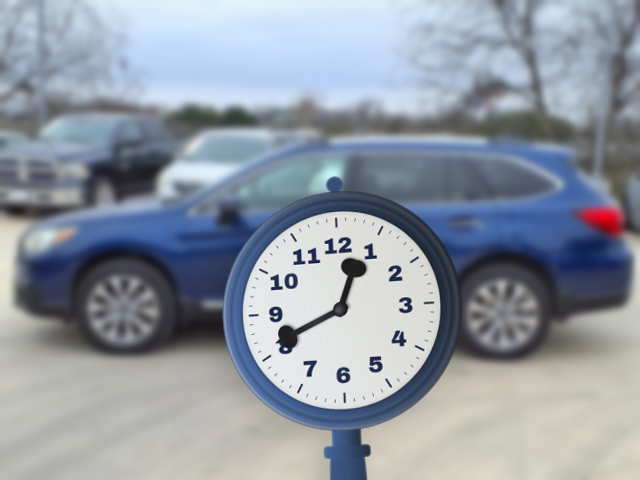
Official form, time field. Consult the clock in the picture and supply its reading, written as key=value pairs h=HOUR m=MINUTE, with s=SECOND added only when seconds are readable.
h=12 m=41
